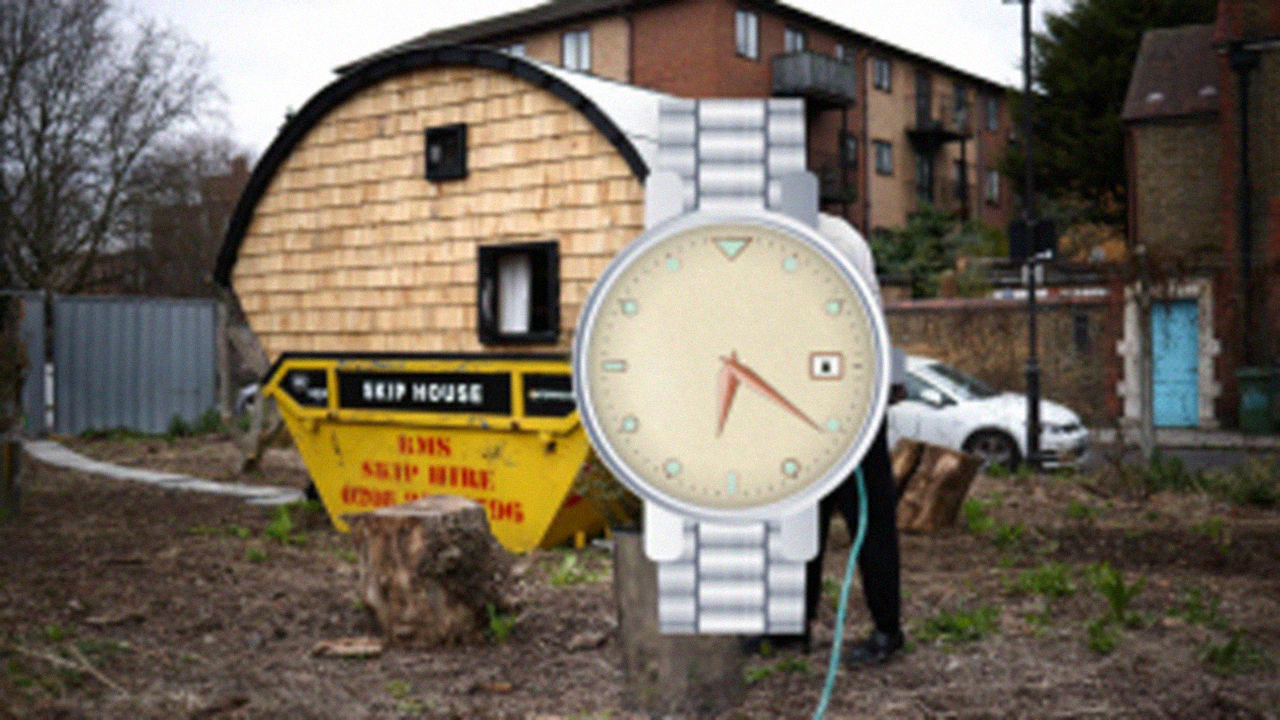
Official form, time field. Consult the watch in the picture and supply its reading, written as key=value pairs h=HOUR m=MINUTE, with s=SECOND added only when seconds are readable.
h=6 m=21
